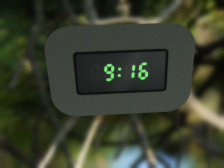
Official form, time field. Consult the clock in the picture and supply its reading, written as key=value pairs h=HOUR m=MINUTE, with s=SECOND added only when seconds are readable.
h=9 m=16
